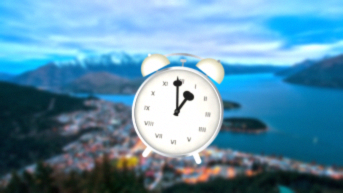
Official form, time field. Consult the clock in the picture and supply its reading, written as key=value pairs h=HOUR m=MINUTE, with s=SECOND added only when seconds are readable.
h=12 m=59
